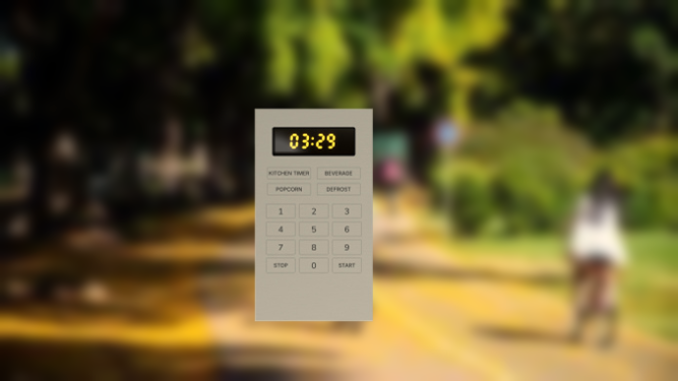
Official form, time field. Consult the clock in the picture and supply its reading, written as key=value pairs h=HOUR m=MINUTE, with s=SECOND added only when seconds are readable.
h=3 m=29
